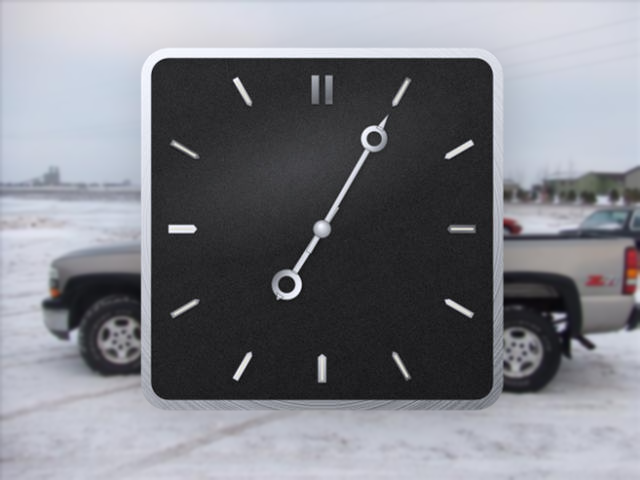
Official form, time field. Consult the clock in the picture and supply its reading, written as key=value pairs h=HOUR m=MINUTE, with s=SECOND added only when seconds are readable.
h=7 m=5
